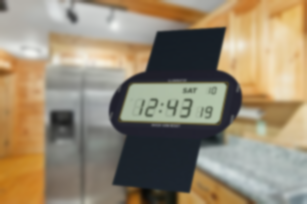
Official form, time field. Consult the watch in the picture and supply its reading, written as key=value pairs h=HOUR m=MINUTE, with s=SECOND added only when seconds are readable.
h=12 m=43 s=19
